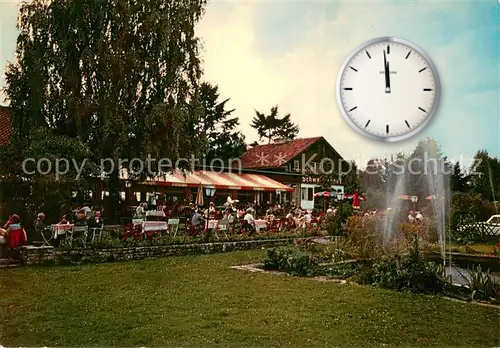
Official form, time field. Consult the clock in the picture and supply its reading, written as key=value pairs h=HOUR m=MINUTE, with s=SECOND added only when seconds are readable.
h=11 m=59
